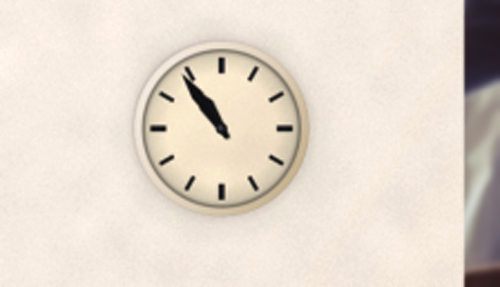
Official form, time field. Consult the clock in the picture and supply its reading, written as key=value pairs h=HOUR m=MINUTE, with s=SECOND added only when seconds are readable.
h=10 m=54
